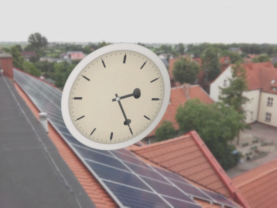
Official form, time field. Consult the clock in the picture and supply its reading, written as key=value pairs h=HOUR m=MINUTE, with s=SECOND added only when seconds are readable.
h=2 m=25
